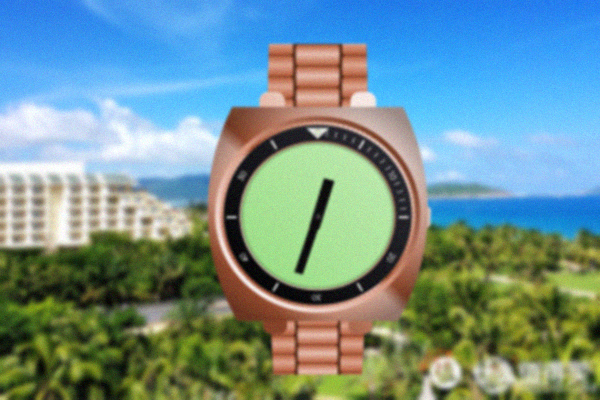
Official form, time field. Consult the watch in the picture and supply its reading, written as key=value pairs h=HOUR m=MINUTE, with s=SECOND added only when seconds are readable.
h=12 m=33
